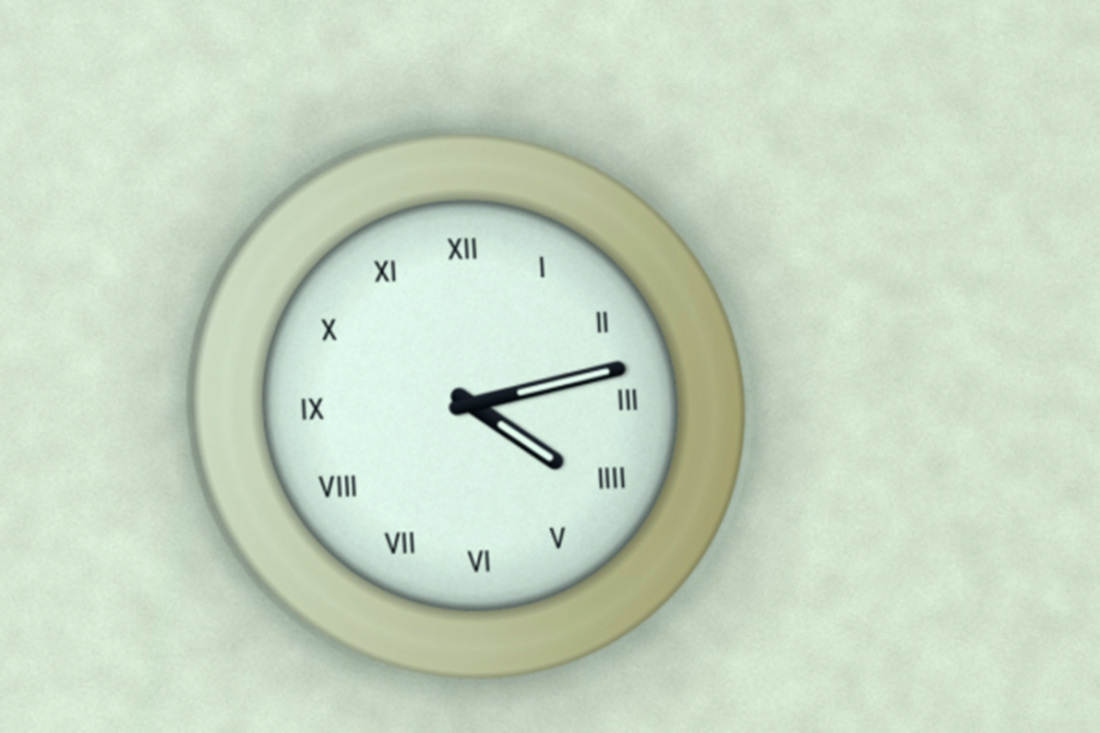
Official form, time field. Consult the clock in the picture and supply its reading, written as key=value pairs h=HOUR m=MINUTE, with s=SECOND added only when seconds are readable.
h=4 m=13
